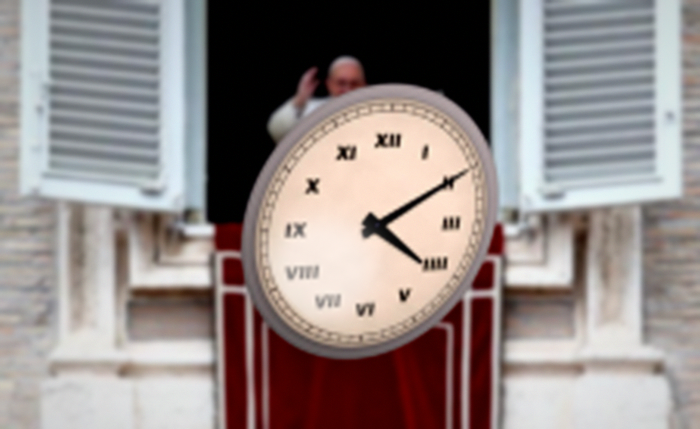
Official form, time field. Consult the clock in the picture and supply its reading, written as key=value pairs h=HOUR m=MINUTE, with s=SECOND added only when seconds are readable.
h=4 m=10
